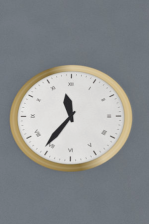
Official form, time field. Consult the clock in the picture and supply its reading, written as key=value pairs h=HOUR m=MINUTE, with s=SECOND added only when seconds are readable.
h=11 m=36
